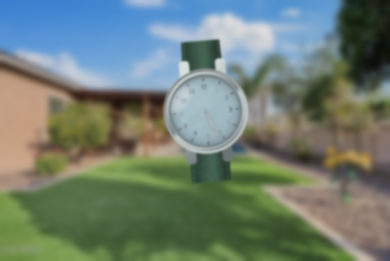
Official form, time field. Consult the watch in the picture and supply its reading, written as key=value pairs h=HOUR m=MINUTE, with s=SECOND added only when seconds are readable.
h=5 m=26
